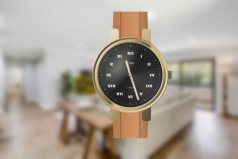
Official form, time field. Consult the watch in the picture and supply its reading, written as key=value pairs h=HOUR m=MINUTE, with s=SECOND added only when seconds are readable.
h=11 m=27
